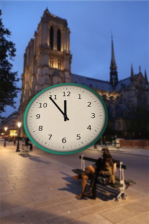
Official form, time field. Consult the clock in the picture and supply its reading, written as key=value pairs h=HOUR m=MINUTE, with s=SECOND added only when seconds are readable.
h=11 m=54
